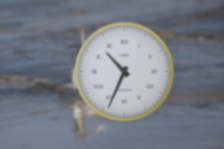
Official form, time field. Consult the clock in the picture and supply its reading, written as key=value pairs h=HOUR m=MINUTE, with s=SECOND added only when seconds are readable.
h=10 m=34
